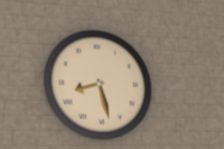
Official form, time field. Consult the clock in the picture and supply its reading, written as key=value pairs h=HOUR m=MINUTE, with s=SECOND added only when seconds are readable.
h=8 m=28
